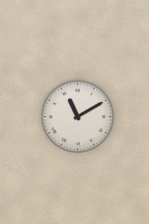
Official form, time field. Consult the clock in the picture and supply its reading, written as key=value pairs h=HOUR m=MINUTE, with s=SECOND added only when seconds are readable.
h=11 m=10
